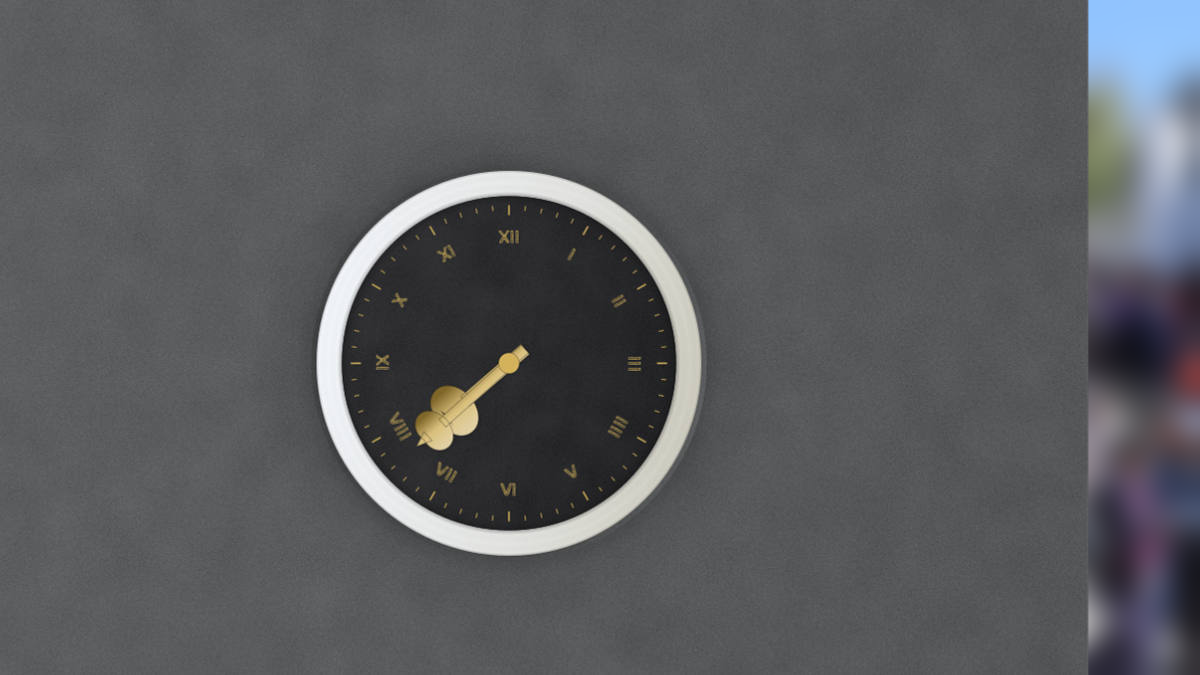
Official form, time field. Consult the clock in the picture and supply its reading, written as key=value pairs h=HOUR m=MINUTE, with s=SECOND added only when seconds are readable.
h=7 m=38
